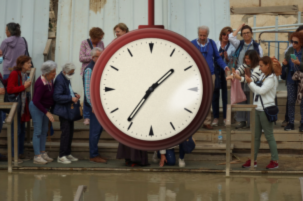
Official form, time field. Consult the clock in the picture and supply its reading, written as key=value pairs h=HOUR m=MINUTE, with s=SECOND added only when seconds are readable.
h=1 m=36
